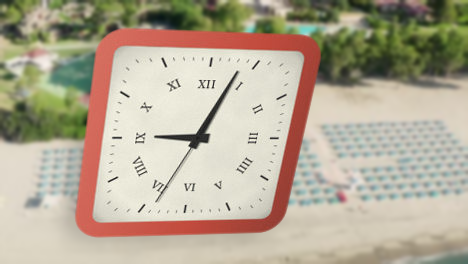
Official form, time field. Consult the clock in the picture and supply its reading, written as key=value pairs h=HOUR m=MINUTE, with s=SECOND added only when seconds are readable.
h=9 m=3 s=34
